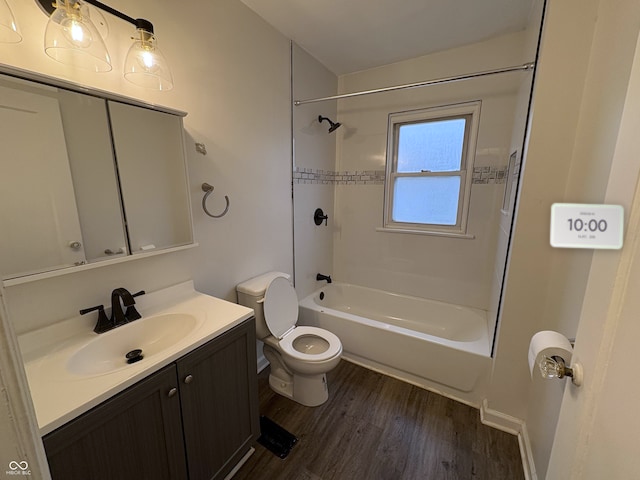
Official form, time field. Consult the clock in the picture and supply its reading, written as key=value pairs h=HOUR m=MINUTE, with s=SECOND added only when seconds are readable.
h=10 m=0
